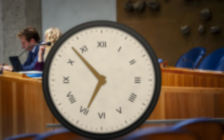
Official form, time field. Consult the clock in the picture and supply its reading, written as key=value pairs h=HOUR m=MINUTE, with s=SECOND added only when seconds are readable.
h=6 m=53
